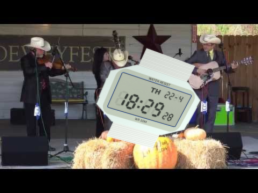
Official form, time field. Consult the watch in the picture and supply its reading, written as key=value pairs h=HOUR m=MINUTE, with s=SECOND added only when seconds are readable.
h=18 m=29
